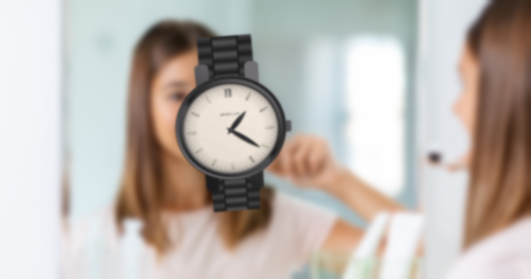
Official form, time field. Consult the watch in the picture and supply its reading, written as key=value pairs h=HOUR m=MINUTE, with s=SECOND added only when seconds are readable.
h=1 m=21
